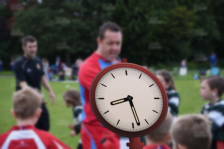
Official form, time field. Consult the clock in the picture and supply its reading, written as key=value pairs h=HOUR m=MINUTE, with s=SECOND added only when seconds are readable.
h=8 m=28
